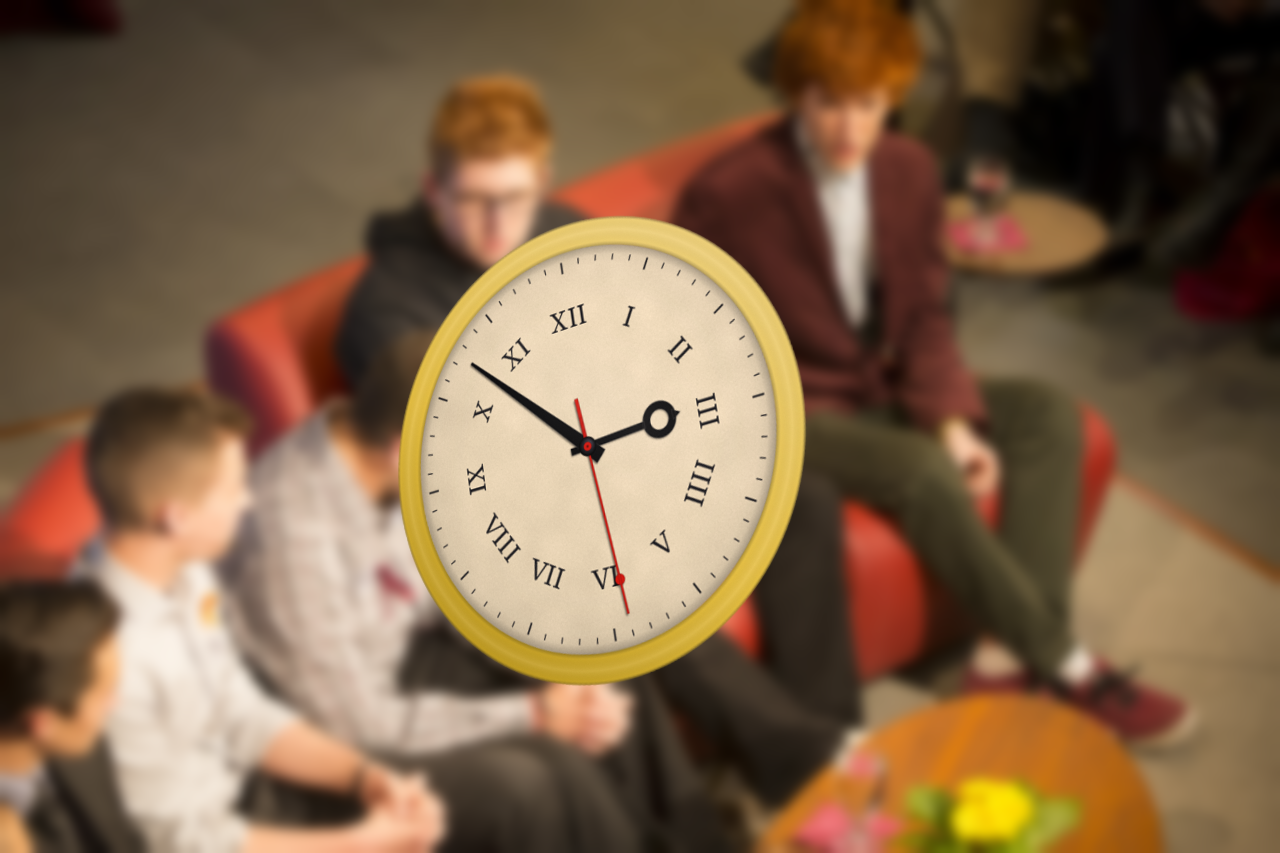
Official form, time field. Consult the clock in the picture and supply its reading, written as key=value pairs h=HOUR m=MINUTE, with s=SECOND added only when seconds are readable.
h=2 m=52 s=29
